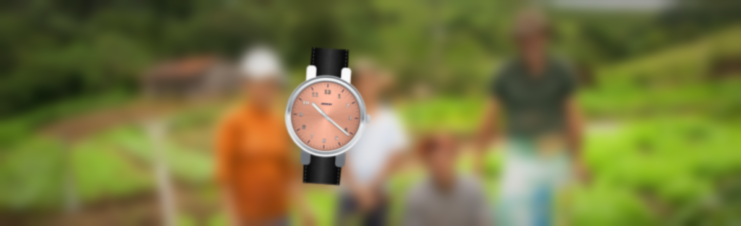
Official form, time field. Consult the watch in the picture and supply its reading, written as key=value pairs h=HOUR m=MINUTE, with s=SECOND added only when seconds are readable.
h=10 m=21
